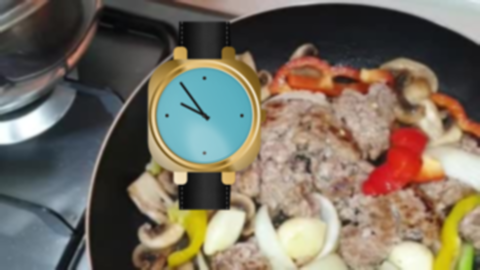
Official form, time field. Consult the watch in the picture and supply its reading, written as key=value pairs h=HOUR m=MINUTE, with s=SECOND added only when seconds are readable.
h=9 m=54
